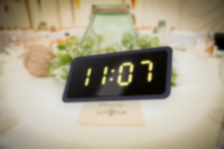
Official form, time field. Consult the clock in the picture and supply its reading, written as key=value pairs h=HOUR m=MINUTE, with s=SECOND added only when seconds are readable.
h=11 m=7
